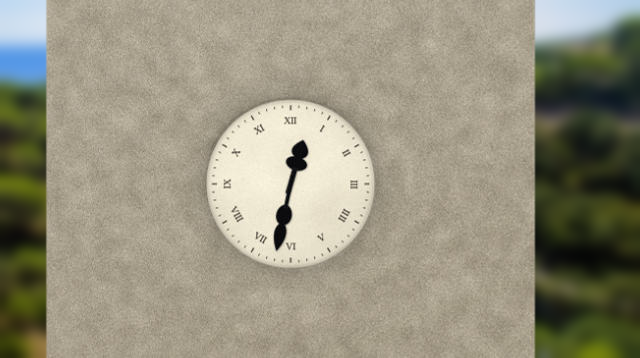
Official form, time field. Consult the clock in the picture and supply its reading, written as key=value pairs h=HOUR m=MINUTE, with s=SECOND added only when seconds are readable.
h=12 m=32
